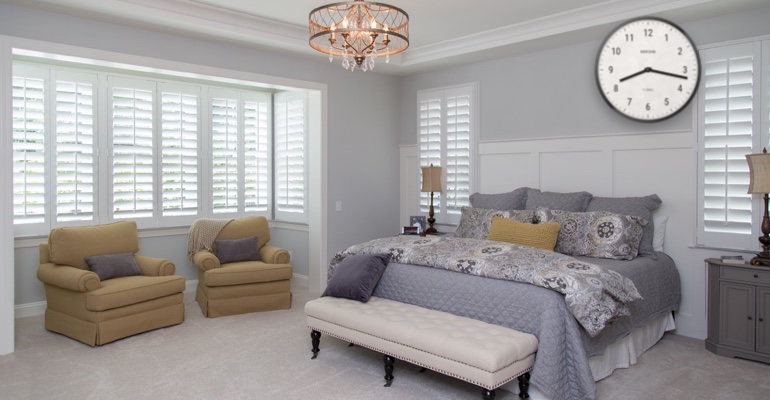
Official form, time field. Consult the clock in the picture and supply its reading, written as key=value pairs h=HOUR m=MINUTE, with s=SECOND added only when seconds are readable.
h=8 m=17
